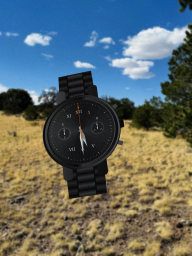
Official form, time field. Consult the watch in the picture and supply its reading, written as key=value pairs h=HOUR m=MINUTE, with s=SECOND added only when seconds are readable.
h=5 m=30
